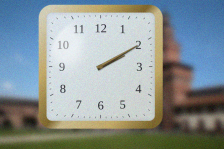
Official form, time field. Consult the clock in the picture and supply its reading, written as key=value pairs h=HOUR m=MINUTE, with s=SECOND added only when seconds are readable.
h=2 m=10
